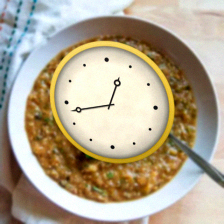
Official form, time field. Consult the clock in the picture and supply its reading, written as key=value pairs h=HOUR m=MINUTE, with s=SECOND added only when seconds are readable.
h=12 m=43
